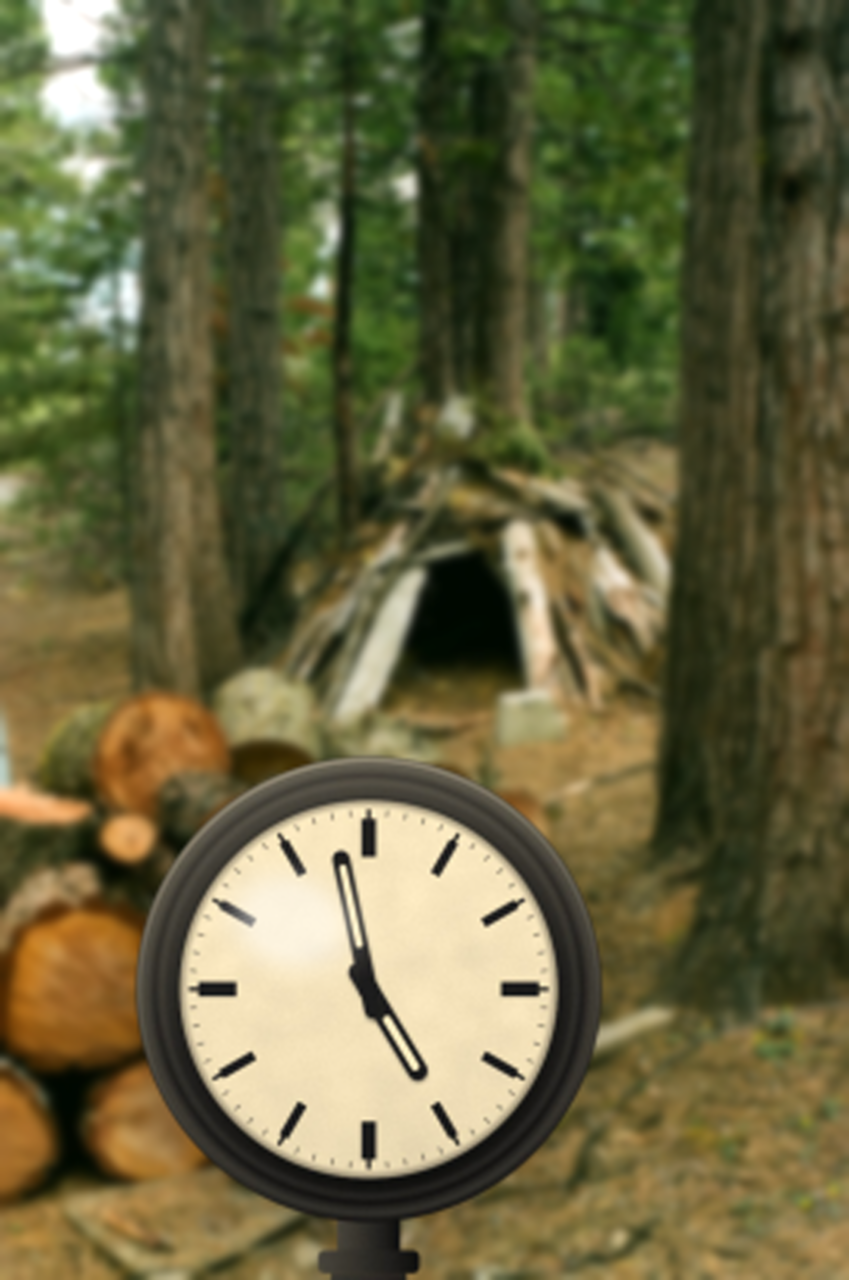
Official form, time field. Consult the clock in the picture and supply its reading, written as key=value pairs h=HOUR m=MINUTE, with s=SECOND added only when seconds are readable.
h=4 m=58
